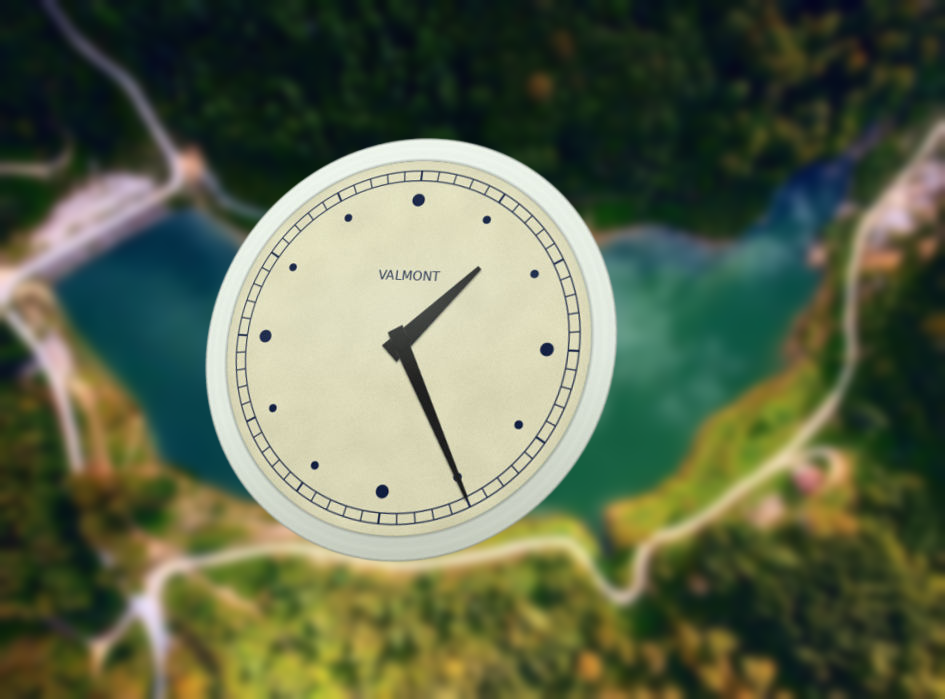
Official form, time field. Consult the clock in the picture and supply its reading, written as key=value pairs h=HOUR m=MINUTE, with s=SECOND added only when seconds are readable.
h=1 m=25
